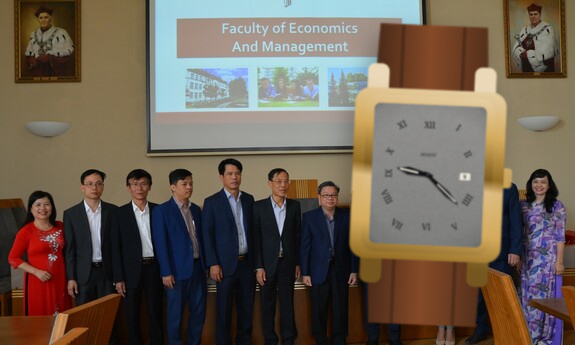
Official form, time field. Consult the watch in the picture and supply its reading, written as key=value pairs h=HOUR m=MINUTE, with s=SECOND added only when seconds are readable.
h=9 m=22
